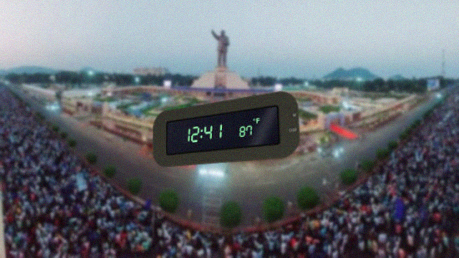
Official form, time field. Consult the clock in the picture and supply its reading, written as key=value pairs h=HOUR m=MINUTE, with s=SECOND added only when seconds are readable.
h=12 m=41
